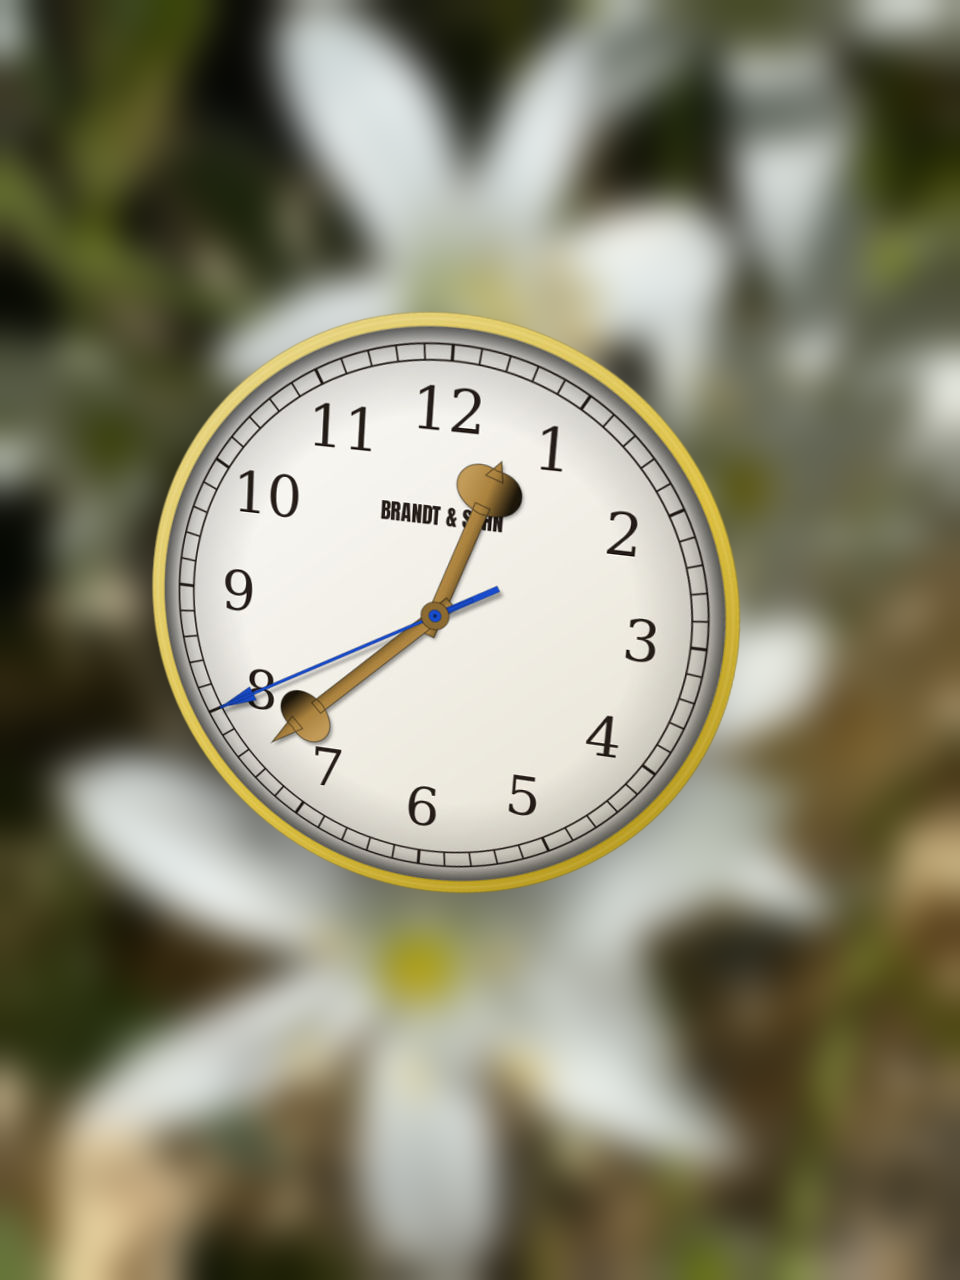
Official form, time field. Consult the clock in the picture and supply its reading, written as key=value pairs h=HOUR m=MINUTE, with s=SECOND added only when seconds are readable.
h=12 m=37 s=40
